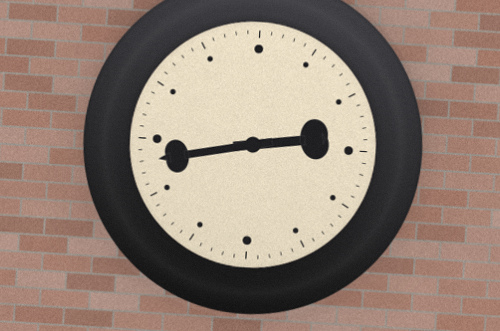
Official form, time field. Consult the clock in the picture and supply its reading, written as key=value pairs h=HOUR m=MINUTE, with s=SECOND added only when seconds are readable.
h=2 m=43
